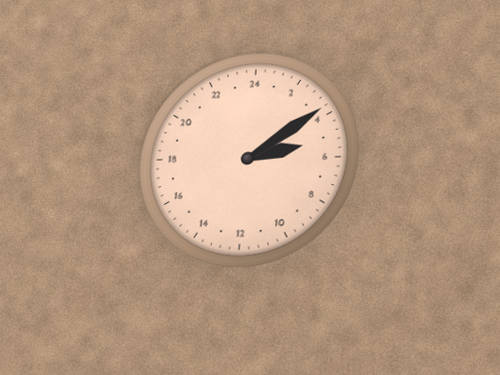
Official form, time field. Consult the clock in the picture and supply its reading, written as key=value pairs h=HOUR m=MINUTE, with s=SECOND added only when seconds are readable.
h=5 m=9
